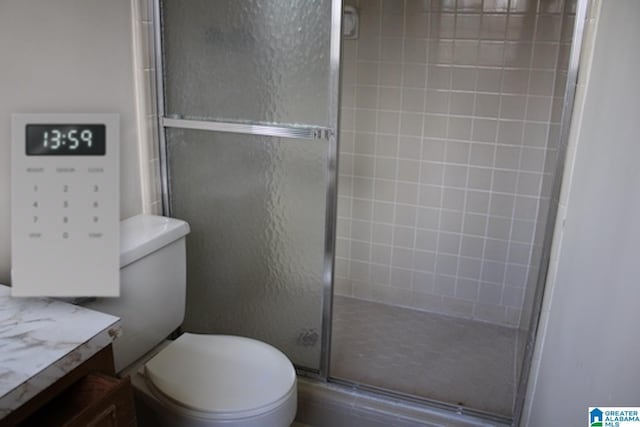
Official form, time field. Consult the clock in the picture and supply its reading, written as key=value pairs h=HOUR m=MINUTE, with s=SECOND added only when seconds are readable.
h=13 m=59
